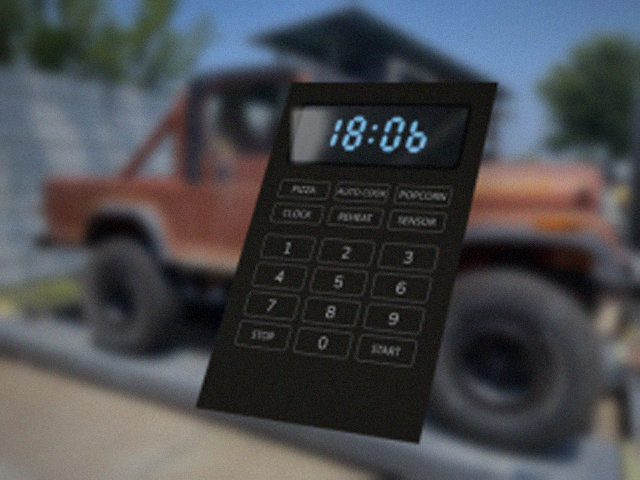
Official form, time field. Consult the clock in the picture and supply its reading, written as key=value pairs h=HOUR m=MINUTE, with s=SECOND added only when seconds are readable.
h=18 m=6
